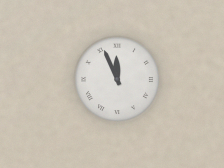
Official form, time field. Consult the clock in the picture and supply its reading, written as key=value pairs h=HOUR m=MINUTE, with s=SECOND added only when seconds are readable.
h=11 m=56
